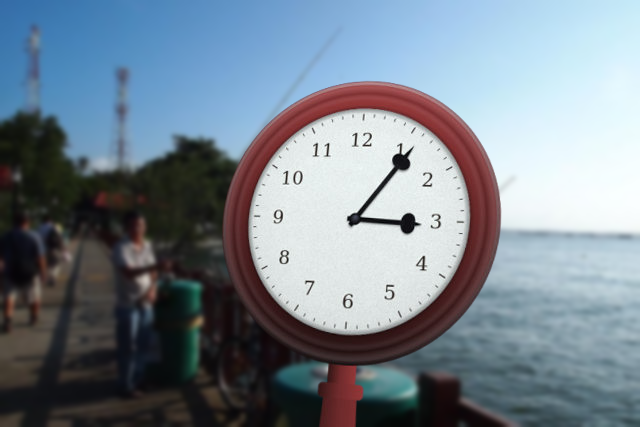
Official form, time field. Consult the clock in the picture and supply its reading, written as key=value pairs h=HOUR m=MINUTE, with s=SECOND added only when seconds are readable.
h=3 m=6
